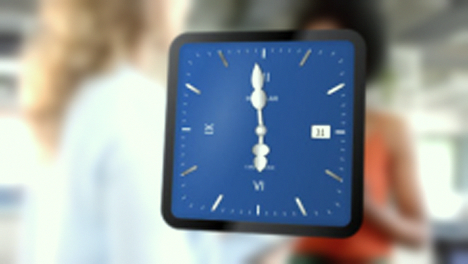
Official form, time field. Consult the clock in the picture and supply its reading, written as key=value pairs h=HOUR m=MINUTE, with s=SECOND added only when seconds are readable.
h=5 m=59
